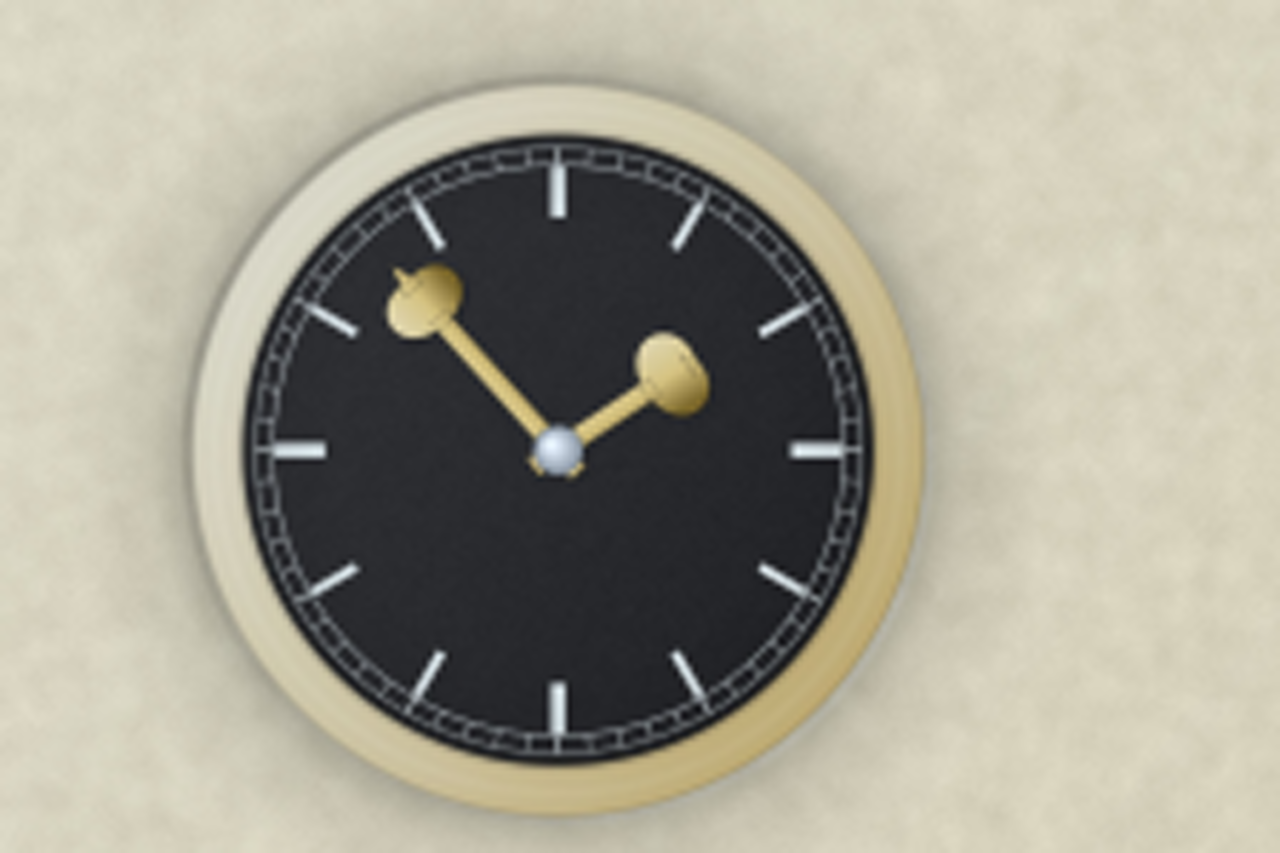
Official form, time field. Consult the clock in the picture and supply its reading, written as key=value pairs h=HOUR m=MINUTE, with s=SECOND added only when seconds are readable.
h=1 m=53
